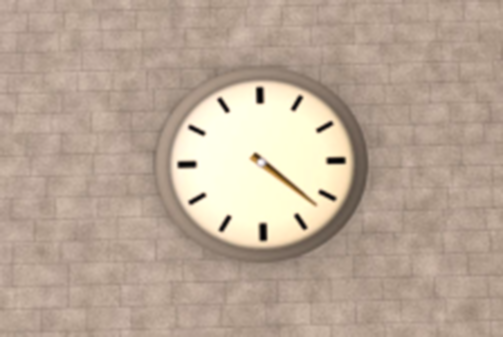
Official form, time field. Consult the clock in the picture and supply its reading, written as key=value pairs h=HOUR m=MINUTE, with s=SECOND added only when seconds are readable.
h=4 m=22
